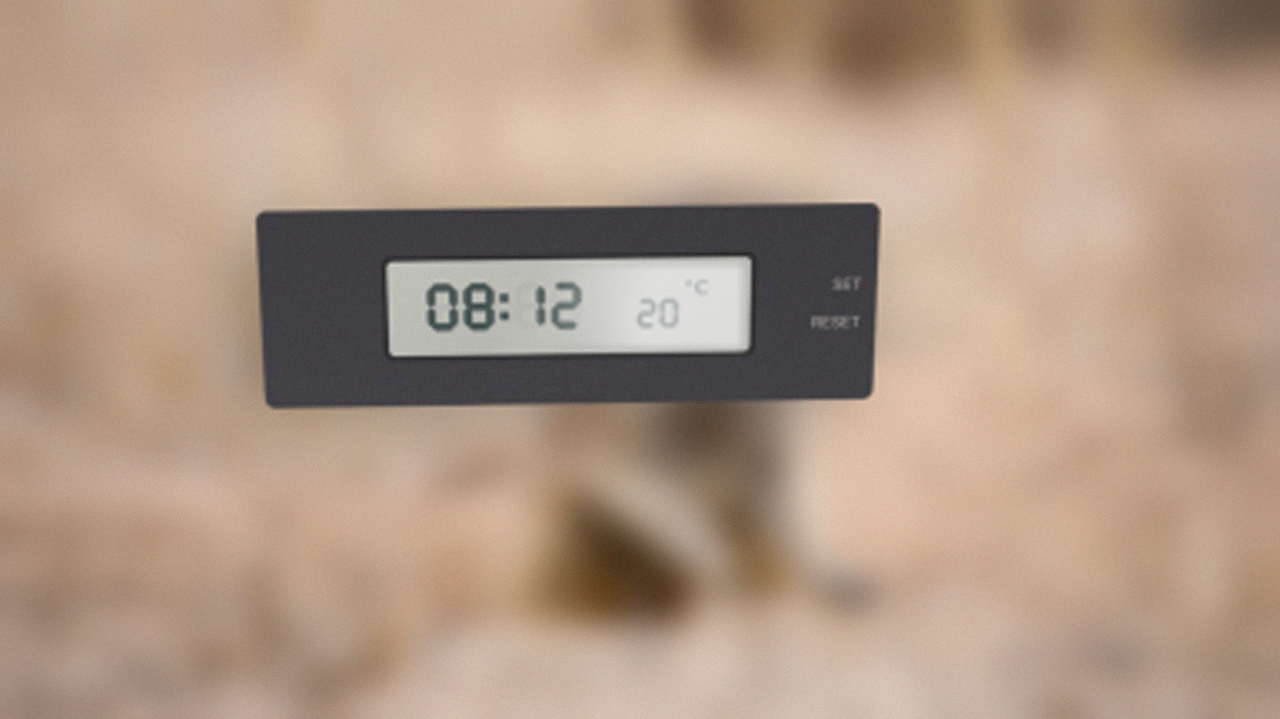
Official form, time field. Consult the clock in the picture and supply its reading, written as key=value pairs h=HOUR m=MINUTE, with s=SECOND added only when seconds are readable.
h=8 m=12
